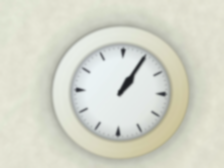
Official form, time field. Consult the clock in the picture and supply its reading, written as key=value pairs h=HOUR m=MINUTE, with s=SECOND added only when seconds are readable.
h=1 m=5
